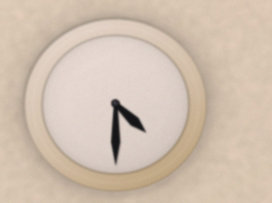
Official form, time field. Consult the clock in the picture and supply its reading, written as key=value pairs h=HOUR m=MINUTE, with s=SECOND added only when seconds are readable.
h=4 m=30
